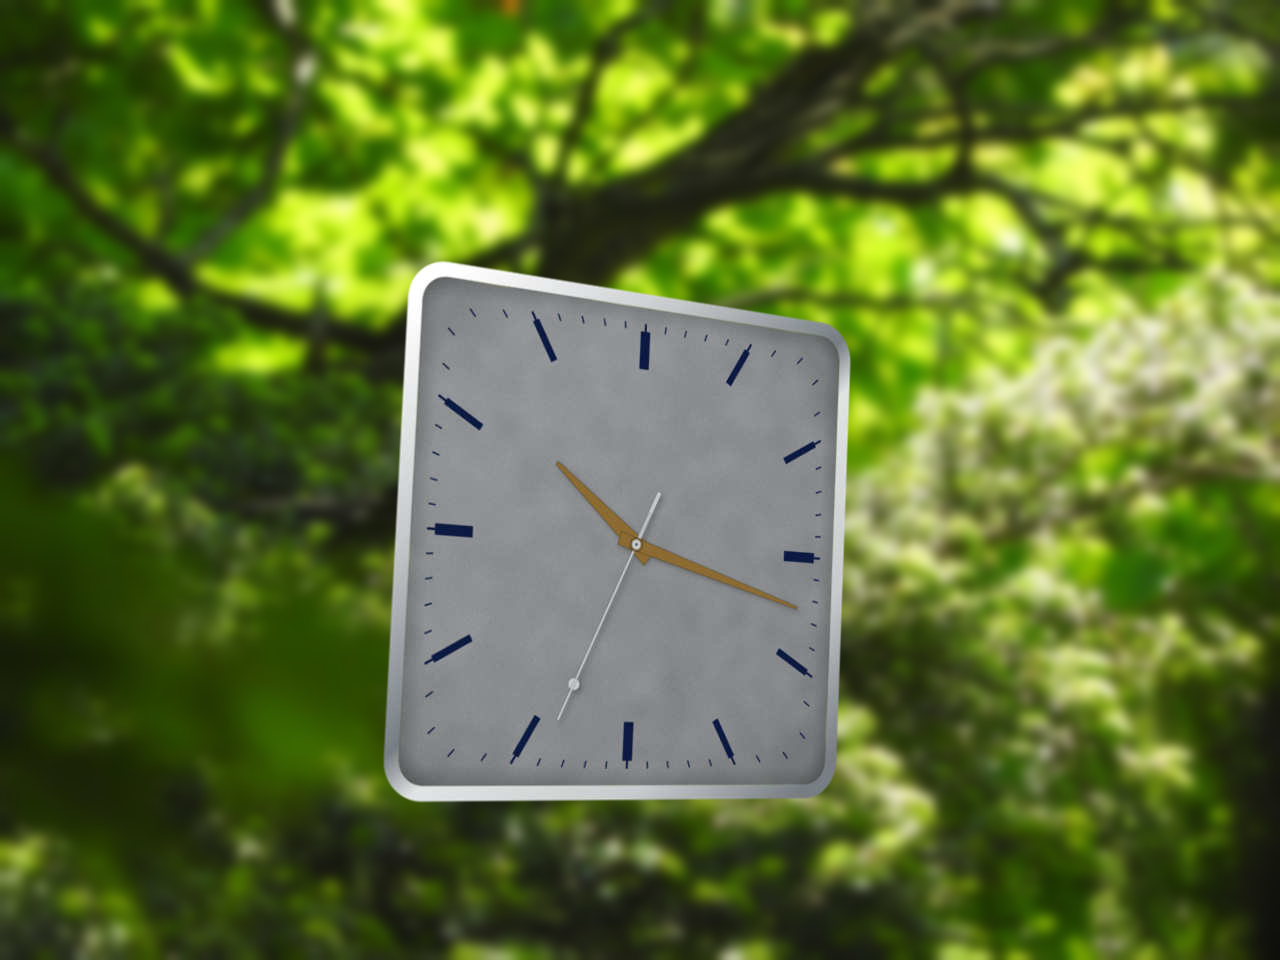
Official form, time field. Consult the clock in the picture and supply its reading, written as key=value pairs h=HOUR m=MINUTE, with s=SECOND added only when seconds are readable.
h=10 m=17 s=34
